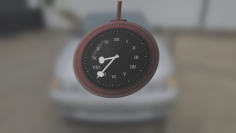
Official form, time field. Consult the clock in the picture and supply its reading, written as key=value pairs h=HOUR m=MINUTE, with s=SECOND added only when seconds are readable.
h=8 m=36
